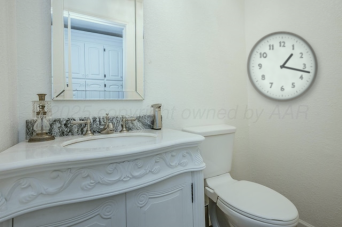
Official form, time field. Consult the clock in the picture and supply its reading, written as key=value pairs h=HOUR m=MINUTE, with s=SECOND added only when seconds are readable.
h=1 m=17
